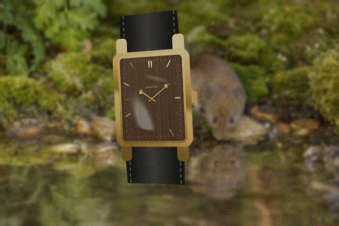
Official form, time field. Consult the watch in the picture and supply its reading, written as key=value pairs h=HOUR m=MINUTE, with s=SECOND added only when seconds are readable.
h=10 m=9
